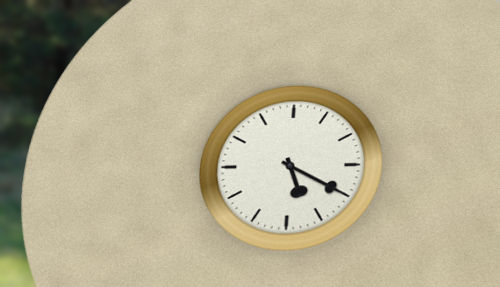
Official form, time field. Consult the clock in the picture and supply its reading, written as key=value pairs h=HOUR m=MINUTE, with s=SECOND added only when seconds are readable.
h=5 m=20
